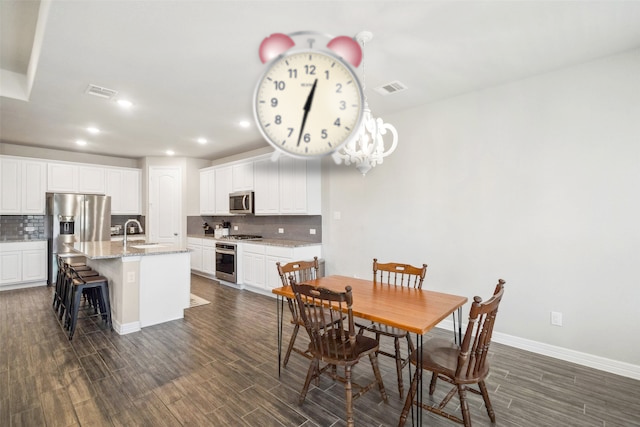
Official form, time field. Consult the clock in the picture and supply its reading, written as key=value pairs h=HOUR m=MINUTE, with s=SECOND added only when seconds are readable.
h=12 m=32
